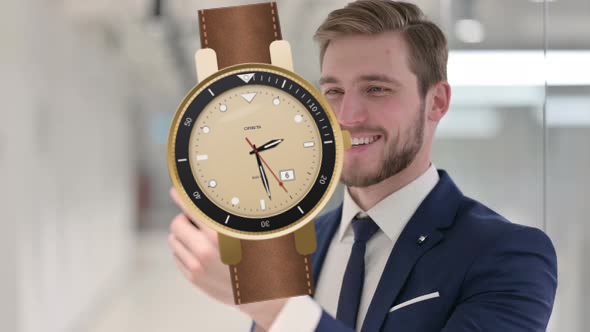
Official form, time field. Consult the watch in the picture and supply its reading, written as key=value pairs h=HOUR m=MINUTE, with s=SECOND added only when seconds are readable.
h=2 m=28 s=25
